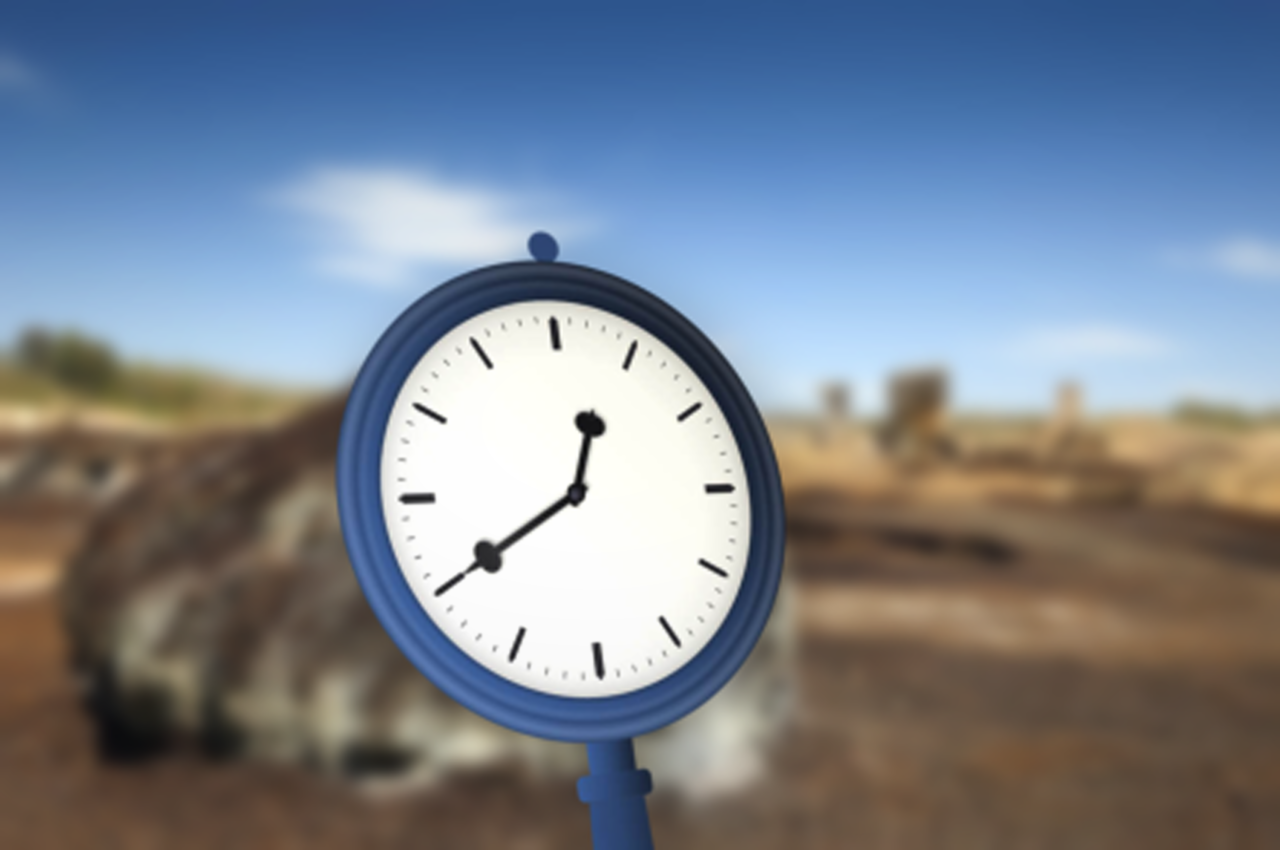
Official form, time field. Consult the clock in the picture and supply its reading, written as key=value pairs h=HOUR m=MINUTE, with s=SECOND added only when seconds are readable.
h=12 m=40
